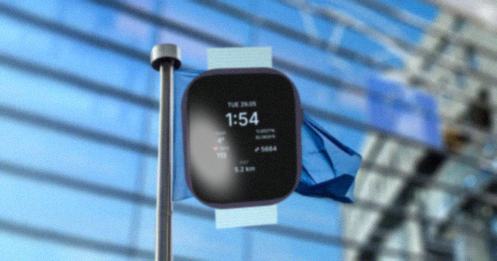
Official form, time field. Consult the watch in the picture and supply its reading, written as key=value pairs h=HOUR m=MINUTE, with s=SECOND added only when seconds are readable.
h=1 m=54
